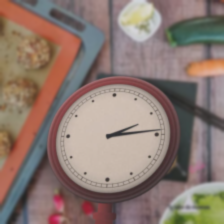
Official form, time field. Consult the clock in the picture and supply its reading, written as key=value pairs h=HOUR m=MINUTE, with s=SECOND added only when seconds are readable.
h=2 m=14
